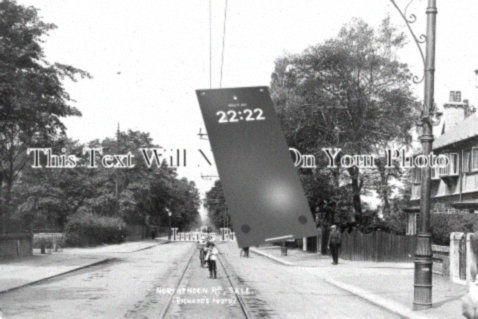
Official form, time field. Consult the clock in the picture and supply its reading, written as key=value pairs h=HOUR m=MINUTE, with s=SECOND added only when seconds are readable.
h=22 m=22
